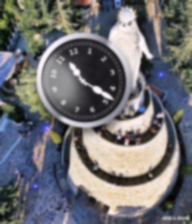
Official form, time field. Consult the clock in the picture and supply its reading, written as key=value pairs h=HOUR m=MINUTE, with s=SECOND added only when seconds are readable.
h=11 m=23
